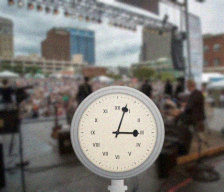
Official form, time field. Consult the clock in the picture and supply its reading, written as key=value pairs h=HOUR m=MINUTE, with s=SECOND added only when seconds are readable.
h=3 m=3
